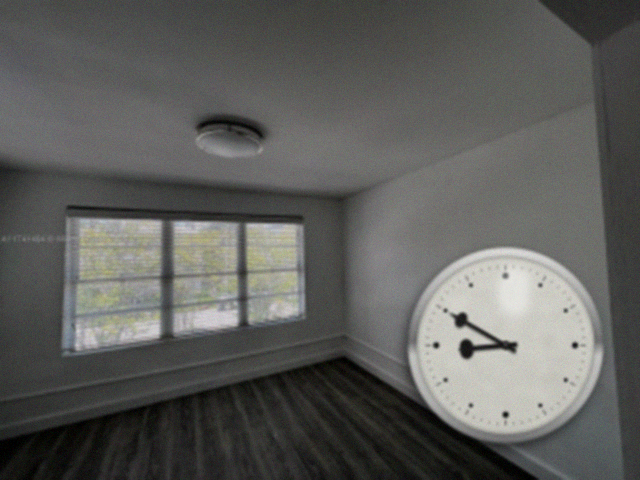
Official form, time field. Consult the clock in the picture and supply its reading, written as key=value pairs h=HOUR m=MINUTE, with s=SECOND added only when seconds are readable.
h=8 m=50
